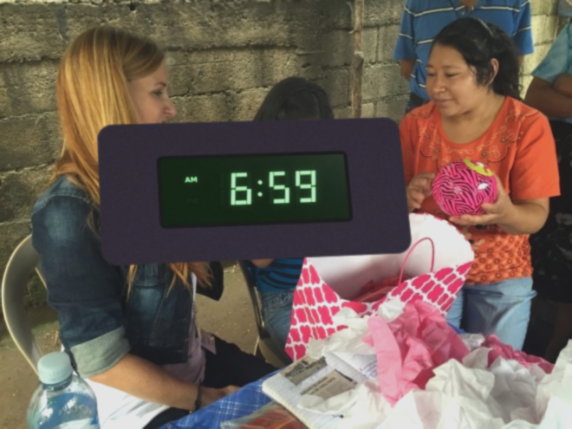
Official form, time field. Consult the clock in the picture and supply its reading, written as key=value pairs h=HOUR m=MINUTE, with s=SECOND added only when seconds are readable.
h=6 m=59
